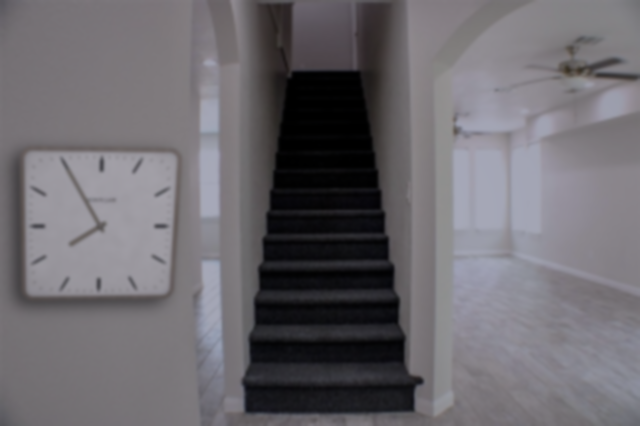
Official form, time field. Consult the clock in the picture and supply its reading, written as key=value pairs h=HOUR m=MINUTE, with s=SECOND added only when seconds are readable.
h=7 m=55
